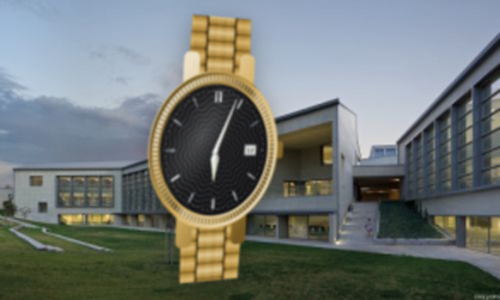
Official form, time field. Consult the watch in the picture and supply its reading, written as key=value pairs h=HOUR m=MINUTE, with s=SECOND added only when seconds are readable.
h=6 m=4
